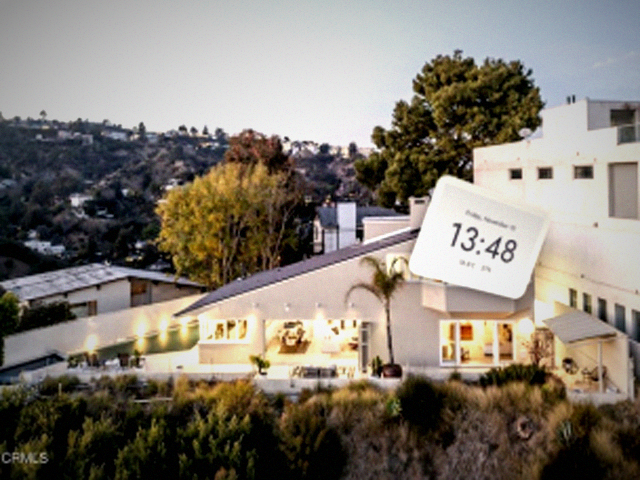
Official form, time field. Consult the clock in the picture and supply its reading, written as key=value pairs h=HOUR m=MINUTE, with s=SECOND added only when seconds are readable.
h=13 m=48
